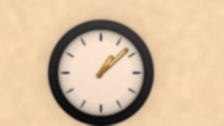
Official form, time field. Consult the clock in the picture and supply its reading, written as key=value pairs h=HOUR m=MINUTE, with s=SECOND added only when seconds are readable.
h=1 m=8
